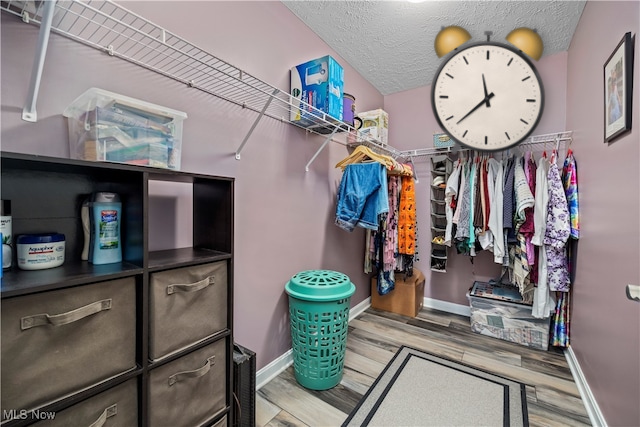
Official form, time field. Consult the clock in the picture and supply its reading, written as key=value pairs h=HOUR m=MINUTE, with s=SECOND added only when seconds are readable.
h=11 m=38
